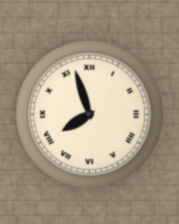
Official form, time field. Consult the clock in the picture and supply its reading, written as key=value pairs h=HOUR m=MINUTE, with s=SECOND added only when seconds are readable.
h=7 m=57
